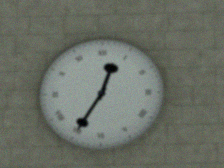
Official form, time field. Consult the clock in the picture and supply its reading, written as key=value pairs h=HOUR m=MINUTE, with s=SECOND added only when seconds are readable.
h=12 m=35
